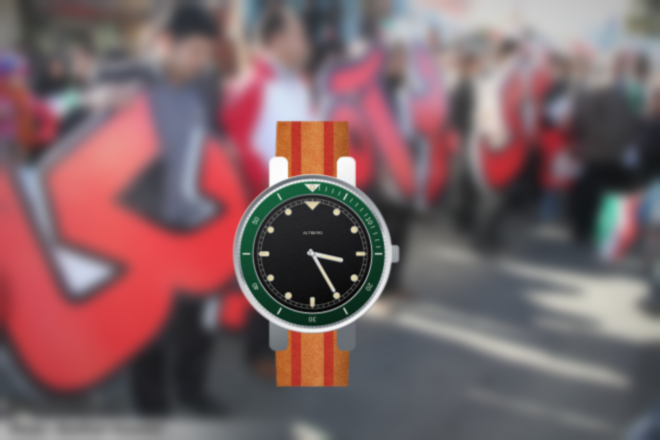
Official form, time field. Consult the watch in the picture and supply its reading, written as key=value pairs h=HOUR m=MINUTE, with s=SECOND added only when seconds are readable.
h=3 m=25
